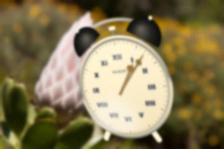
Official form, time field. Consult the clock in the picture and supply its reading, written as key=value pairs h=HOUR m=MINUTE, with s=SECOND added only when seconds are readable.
h=1 m=7
